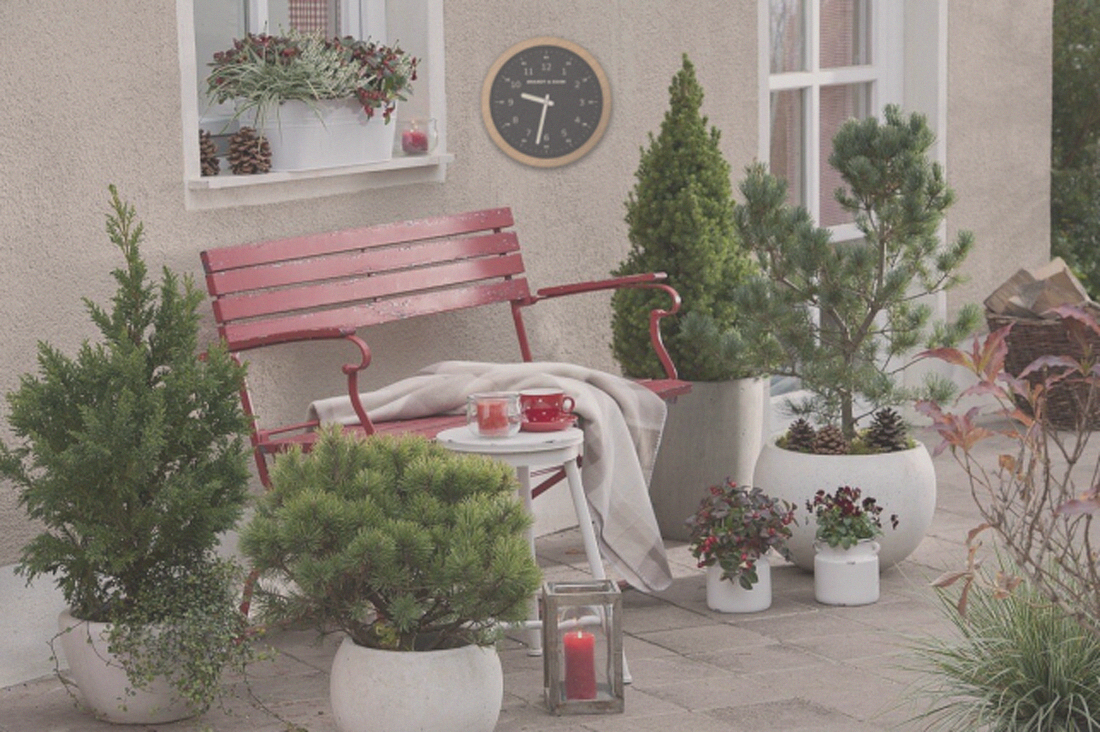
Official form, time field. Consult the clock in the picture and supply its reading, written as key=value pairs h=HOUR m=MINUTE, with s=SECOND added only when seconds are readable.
h=9 m=32
